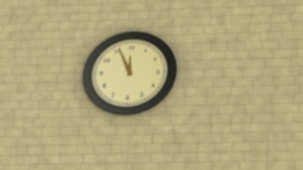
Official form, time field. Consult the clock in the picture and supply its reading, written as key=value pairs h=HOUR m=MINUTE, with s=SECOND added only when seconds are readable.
h=11 m=56
